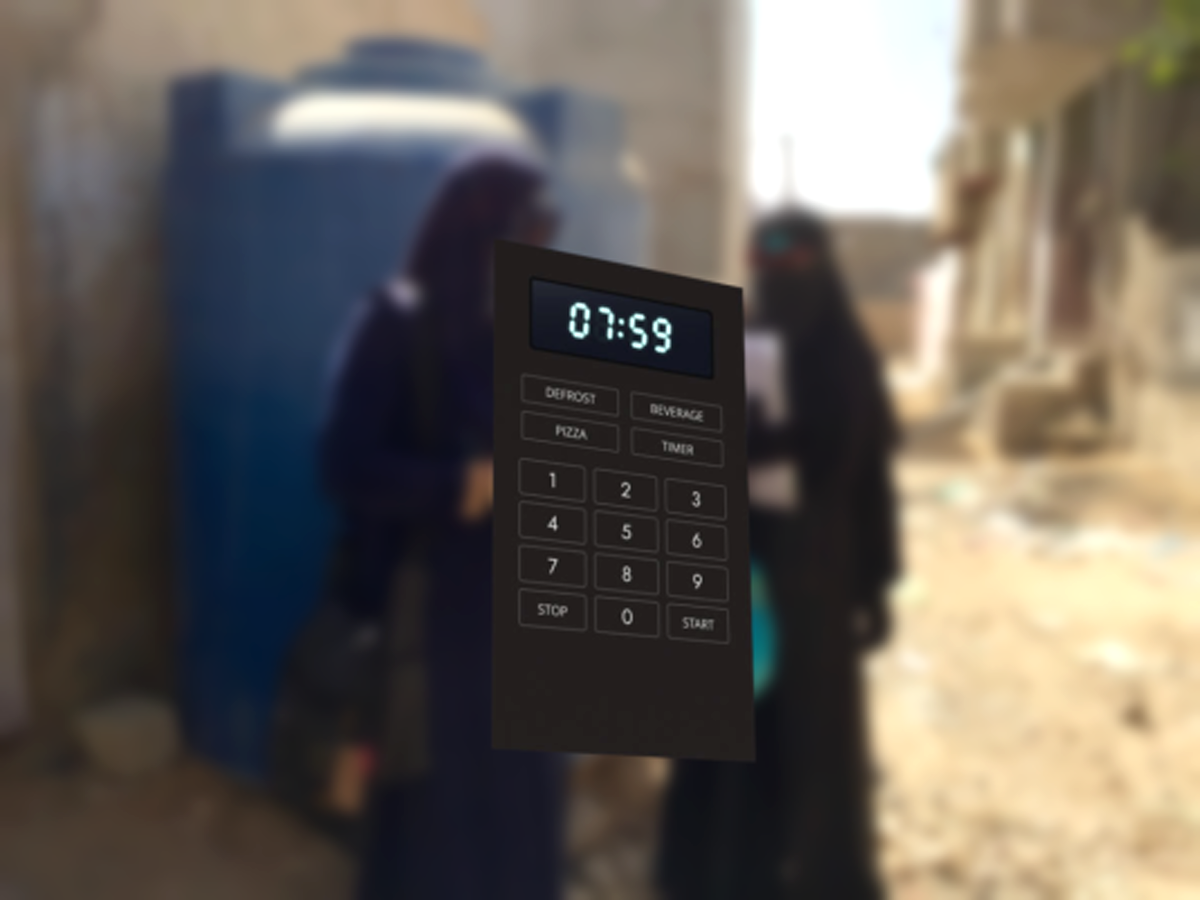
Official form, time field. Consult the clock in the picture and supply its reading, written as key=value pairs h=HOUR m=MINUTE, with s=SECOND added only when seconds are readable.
h=7 m=59
